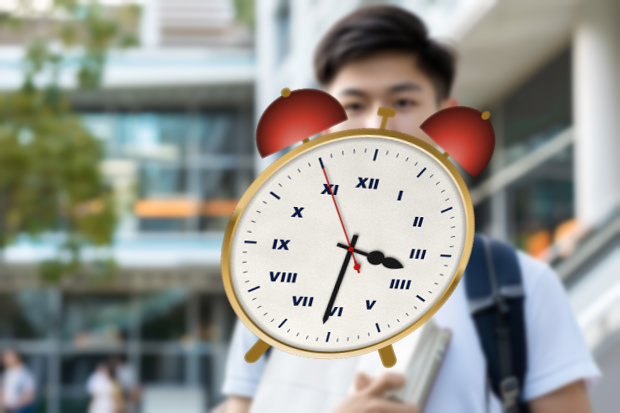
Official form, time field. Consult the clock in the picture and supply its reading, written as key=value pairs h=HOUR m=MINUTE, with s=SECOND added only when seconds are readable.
h=3 m=30 s=55
